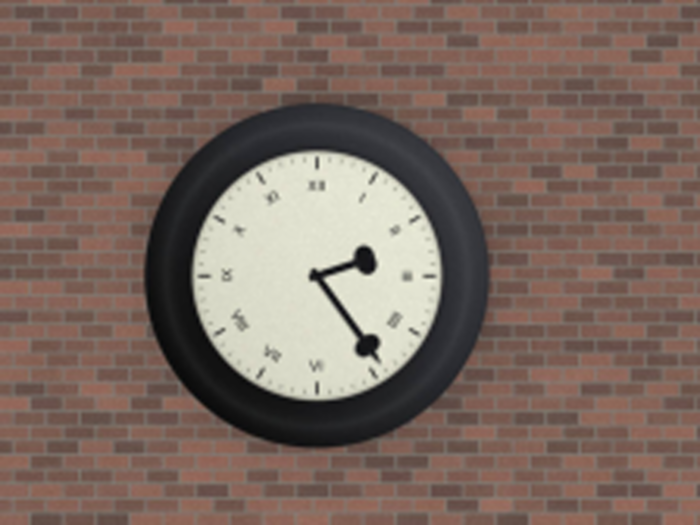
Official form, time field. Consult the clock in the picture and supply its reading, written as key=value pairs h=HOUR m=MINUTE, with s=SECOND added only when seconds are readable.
h=2 m=24
